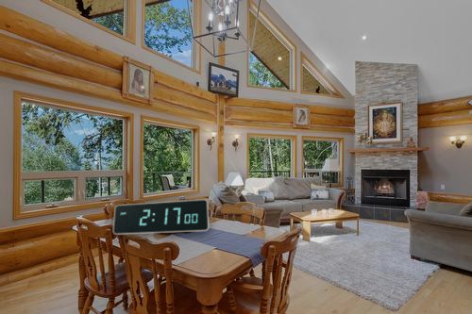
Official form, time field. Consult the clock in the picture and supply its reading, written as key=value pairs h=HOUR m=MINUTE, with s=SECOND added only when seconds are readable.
h=2 m=17 s=0
